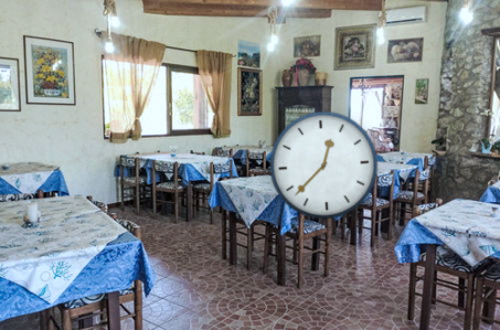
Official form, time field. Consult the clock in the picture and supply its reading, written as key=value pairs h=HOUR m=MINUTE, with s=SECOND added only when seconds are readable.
h=12 m=38
